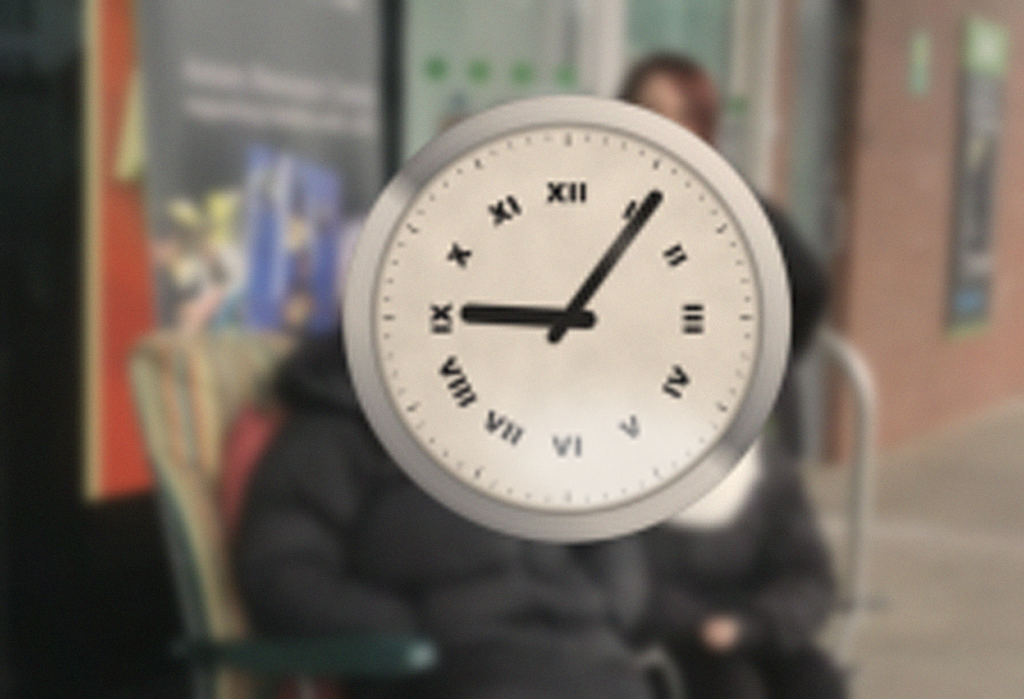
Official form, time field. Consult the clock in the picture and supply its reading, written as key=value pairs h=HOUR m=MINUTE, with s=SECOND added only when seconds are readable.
h=9 m=6
